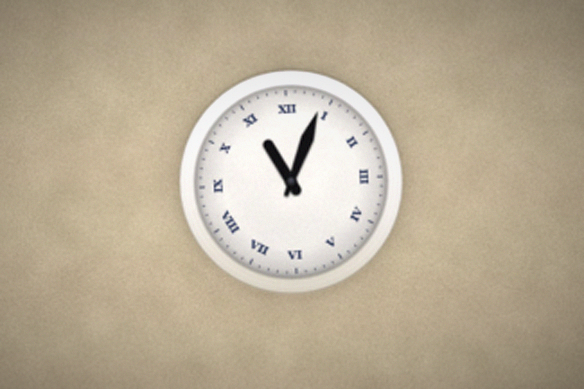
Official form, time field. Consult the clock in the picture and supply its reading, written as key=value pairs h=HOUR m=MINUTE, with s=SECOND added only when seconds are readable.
h=11 m=4
